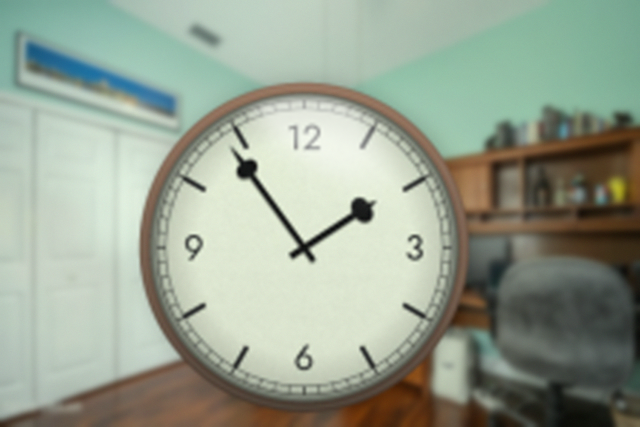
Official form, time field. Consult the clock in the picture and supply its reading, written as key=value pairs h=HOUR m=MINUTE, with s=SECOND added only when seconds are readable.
h=1 m=54
